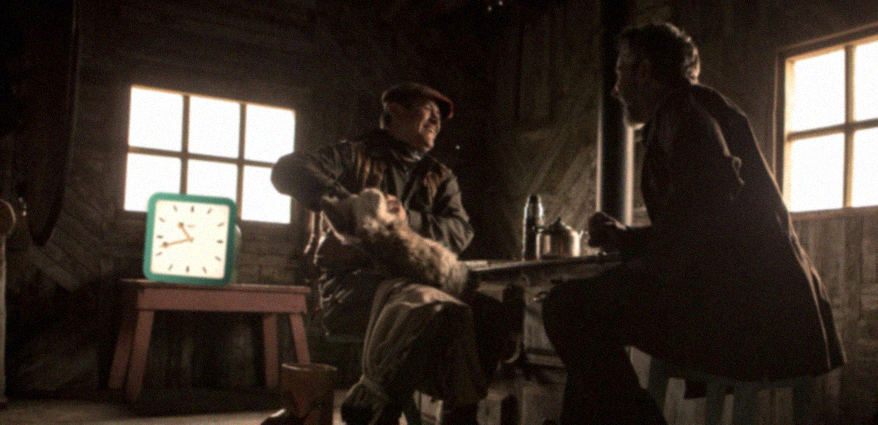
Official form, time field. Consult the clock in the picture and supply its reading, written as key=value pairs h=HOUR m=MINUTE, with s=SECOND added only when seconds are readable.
h=10 m=42
